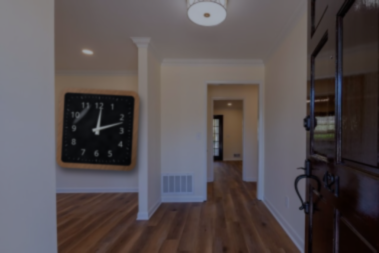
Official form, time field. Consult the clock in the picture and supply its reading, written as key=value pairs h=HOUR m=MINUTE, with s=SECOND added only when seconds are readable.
h=12 m=12
